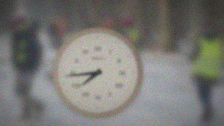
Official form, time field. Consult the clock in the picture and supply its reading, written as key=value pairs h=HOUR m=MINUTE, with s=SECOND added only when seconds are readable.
h=7 m=44
